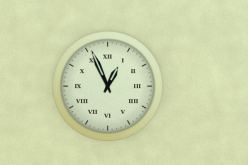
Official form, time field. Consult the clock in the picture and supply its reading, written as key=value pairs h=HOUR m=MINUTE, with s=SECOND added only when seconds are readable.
h=12 m=56
